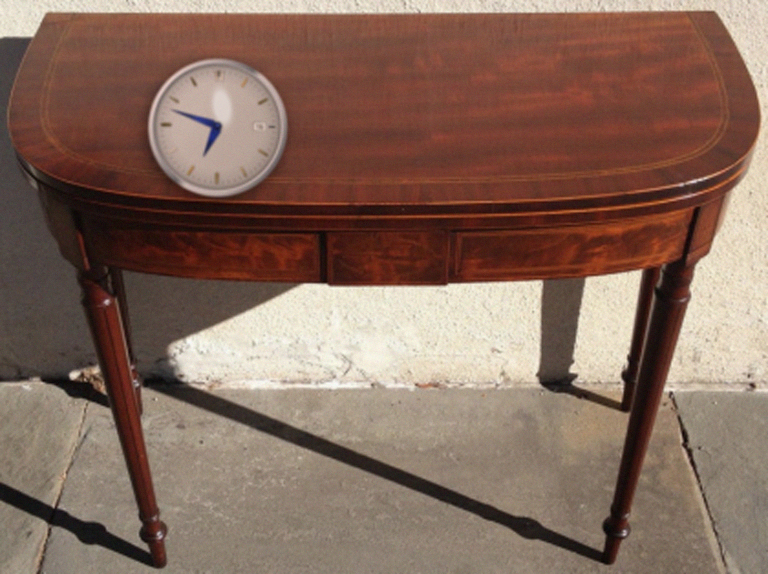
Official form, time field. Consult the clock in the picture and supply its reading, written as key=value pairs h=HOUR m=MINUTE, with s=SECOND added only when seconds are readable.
h=6 m=48
